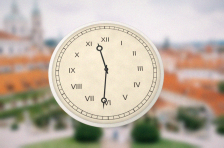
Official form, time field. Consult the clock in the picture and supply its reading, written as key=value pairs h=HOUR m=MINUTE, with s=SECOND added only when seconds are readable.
h=11 m=31
